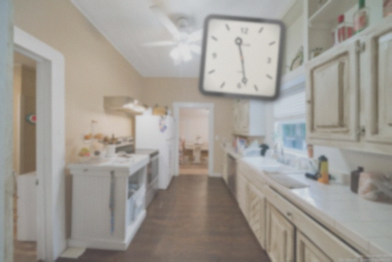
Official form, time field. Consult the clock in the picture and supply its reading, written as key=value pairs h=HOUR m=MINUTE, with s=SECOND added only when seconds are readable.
h=11 m=28
